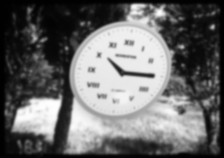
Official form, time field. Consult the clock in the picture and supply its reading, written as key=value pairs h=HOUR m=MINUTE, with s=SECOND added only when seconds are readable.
h=10 m=15
